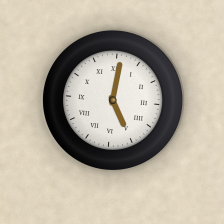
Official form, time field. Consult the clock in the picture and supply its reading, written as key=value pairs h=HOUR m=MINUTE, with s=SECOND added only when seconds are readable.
h=5 m=1
